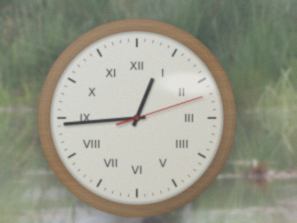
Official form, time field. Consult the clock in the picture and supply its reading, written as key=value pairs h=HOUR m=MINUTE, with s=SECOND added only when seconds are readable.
h=12 m=44 s=12
